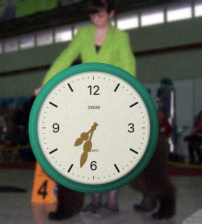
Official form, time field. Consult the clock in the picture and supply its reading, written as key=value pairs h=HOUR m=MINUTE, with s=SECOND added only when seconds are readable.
h=7 m=33
